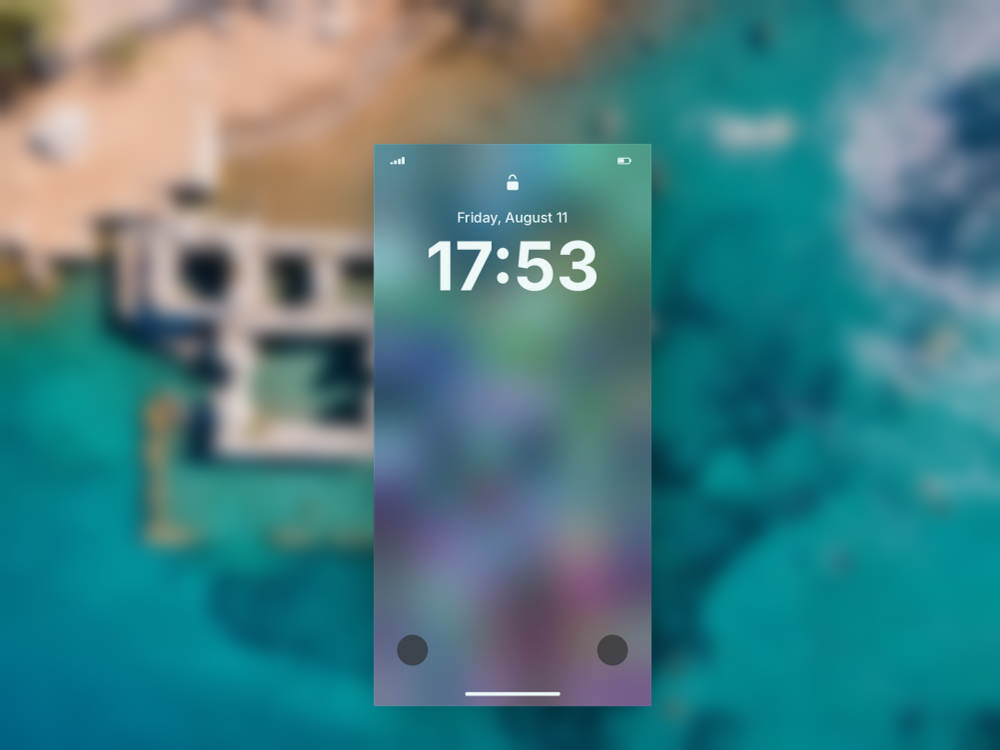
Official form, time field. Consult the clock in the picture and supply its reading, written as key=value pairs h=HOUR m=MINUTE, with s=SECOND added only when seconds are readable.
h=17 m=53
